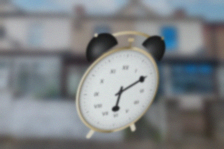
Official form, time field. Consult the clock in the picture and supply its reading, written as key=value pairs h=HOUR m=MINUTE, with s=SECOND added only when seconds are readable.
h=6 m=10
